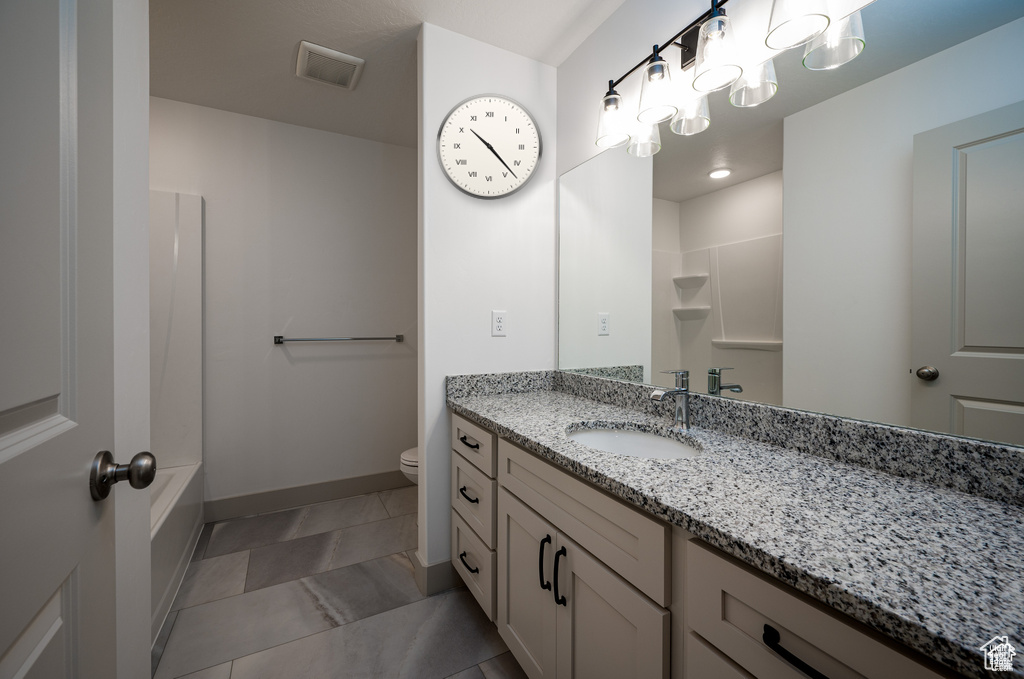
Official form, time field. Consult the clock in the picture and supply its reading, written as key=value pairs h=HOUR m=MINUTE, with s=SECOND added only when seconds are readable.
h=10 m=23
